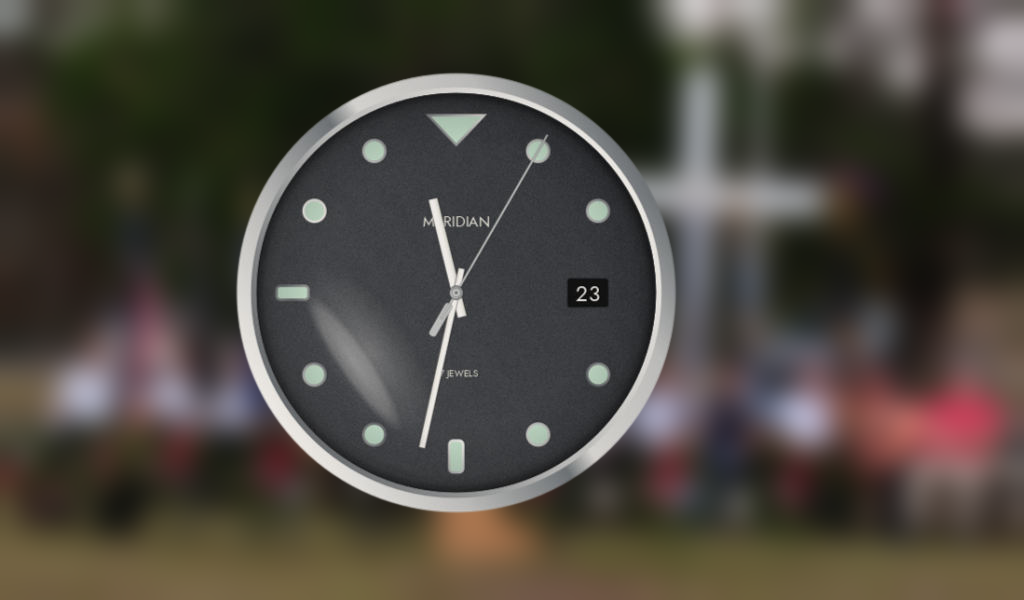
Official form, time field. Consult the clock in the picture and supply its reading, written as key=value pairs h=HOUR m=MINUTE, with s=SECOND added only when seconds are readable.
h=11 m=32 s=5
